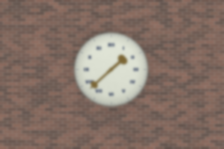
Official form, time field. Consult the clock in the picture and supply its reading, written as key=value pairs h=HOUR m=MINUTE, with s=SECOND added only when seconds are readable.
h=1 m=38
